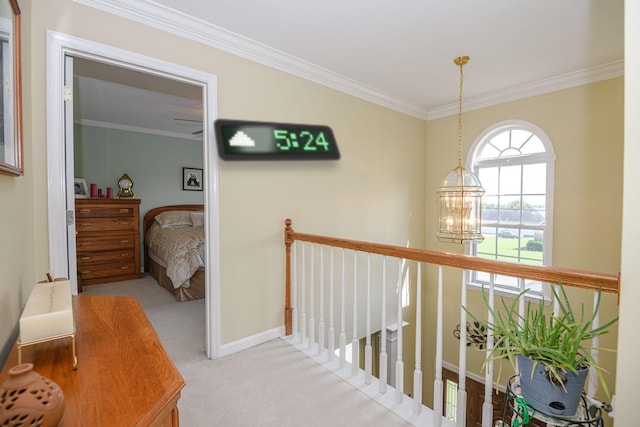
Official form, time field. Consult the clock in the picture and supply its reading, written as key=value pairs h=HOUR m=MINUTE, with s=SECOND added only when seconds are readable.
h=5 m=24
